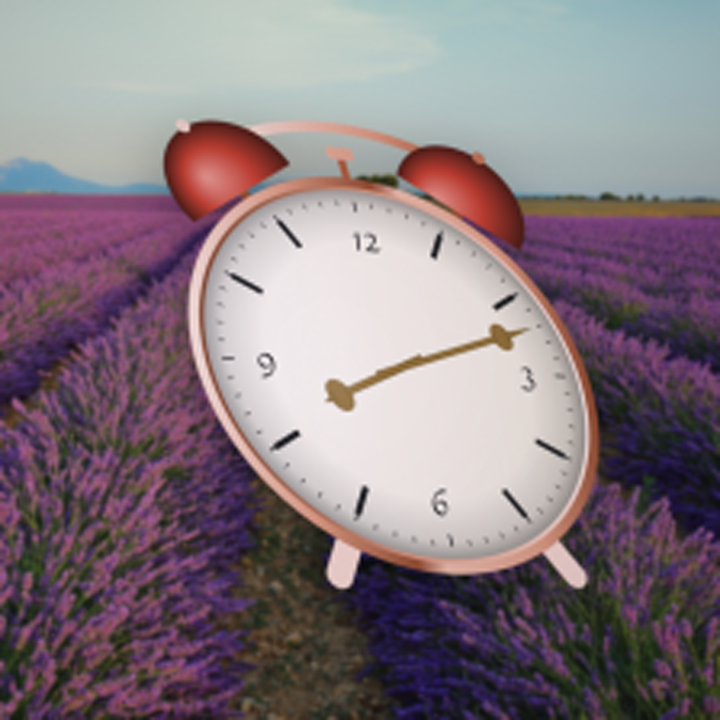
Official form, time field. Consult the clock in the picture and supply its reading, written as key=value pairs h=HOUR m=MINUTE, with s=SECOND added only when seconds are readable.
h=8 m=12
